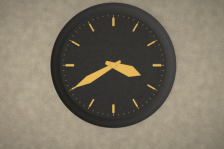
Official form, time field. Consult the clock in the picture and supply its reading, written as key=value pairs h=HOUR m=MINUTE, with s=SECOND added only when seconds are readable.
h=3 m=40
